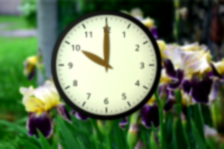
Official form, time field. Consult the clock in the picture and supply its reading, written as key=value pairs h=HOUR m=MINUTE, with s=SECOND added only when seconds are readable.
h=10 m=0
